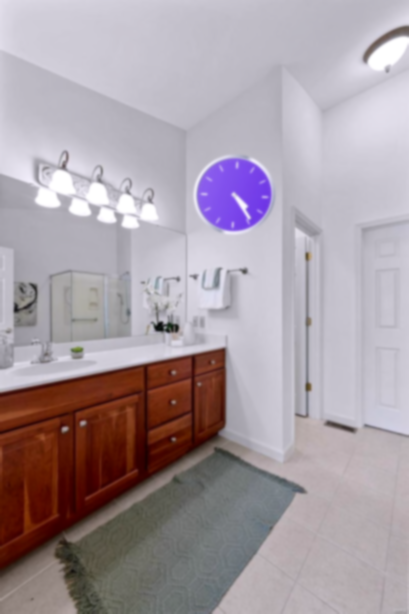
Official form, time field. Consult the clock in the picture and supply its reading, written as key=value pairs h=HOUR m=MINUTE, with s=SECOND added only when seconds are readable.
h=4 m=24
